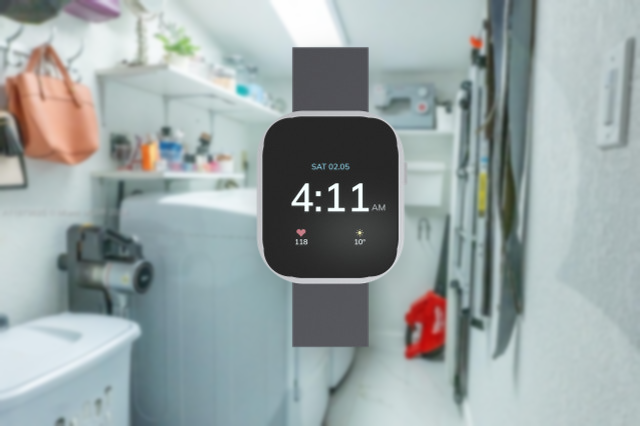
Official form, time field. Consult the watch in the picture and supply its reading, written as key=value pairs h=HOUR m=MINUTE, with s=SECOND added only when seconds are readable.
h=4 m=11
